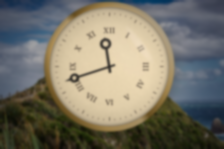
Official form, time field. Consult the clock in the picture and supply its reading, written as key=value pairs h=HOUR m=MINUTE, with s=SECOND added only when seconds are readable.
h=11 m=42
